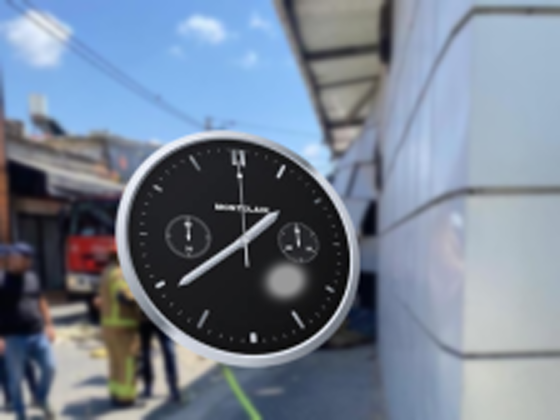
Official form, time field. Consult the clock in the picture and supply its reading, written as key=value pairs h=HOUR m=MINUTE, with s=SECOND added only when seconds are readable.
h=1 m=39
